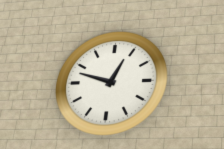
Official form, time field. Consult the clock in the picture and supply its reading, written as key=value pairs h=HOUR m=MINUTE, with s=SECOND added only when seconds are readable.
h=12 m=48
